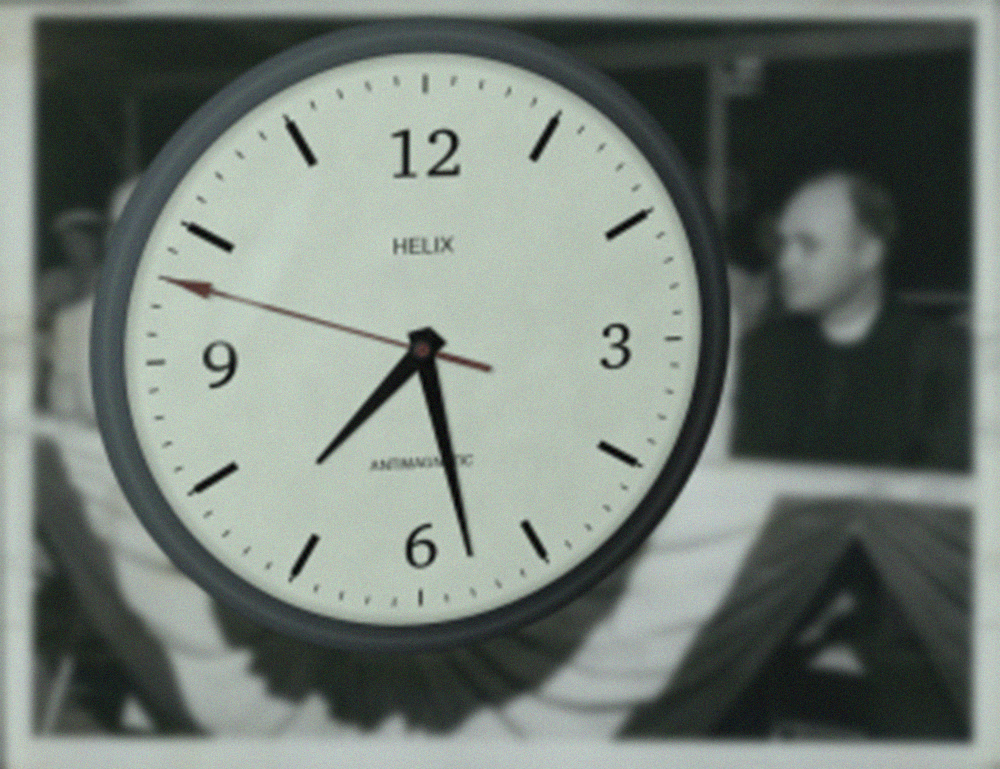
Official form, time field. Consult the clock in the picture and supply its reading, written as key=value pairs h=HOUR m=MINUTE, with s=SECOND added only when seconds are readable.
h=7 m=27 s=48
